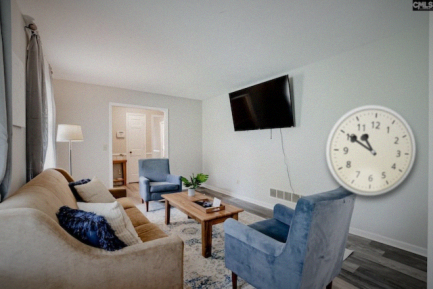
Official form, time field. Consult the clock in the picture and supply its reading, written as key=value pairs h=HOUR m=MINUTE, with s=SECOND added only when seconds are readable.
h=10 m=50
